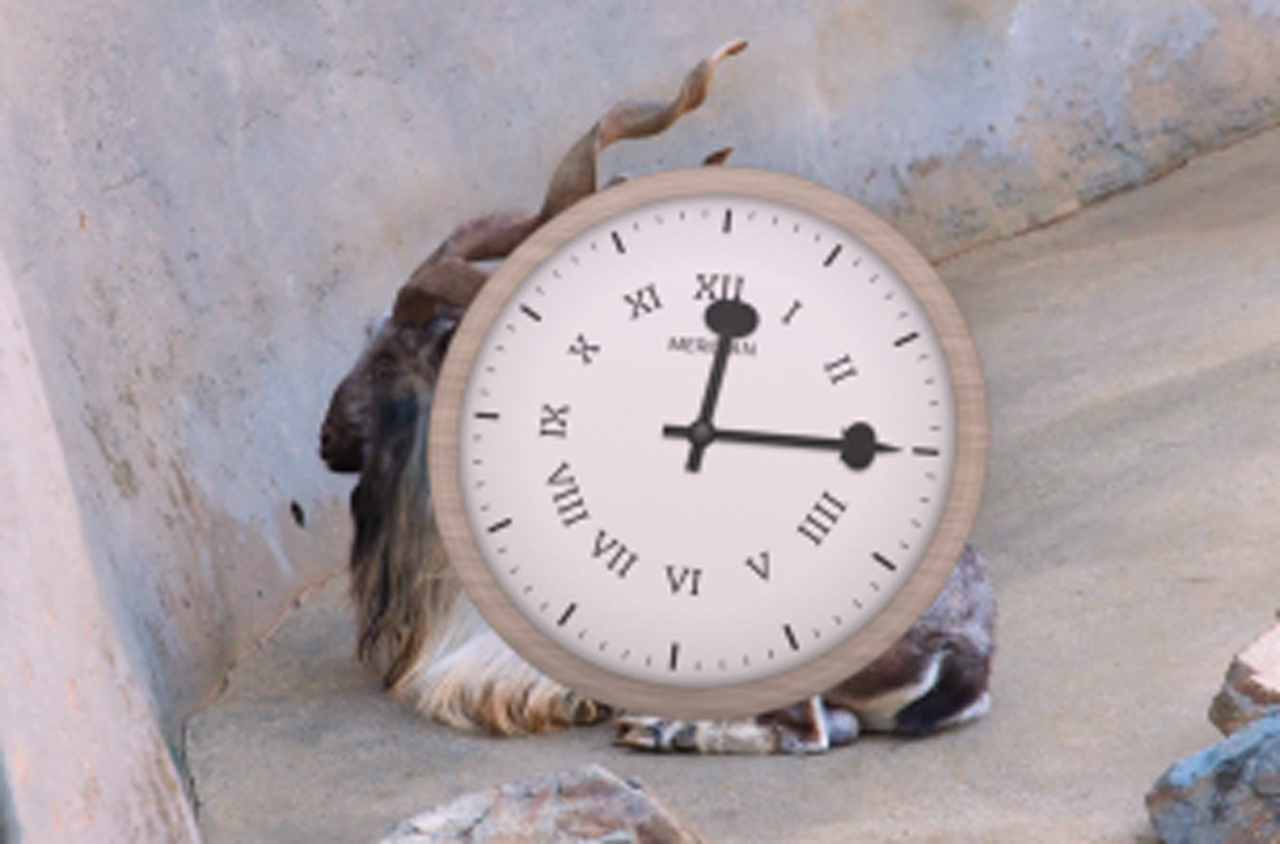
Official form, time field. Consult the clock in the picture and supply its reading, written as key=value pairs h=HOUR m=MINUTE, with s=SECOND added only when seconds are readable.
h=12 m=15
